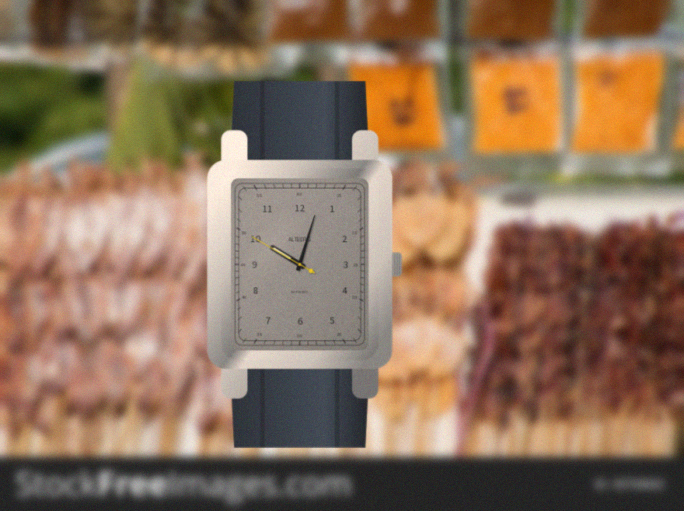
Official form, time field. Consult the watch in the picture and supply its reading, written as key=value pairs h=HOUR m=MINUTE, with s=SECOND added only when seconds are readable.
h=10 m=2 s=50
